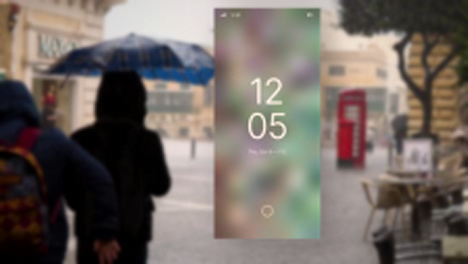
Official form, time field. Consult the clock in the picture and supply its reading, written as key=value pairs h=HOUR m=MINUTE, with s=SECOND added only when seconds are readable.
h=12 m=5
